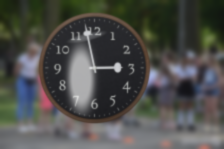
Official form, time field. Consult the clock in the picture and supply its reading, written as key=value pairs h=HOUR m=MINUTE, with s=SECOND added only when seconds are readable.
h=2 m=58
